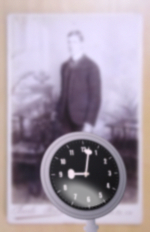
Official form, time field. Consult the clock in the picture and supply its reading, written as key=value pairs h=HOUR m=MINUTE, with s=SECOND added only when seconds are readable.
h=9 m=2
